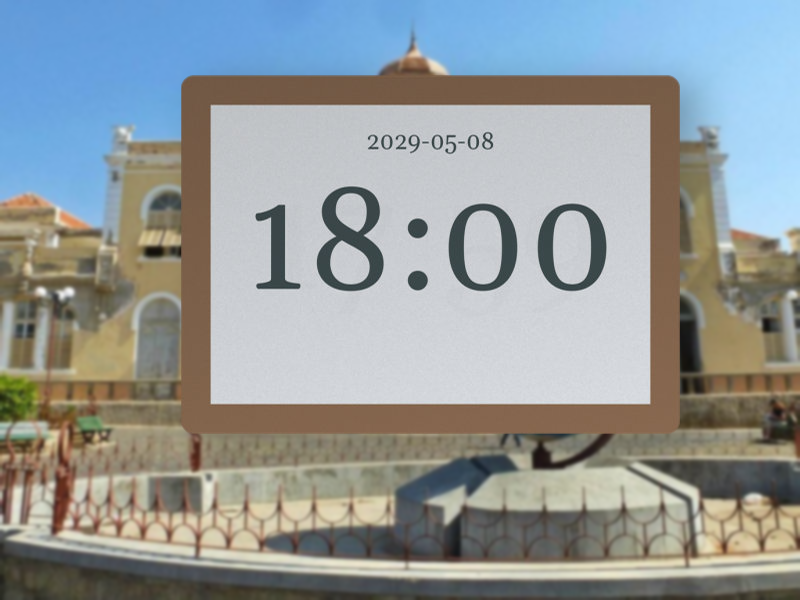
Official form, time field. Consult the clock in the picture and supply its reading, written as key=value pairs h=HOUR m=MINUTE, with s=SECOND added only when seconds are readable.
h=18 m=0
